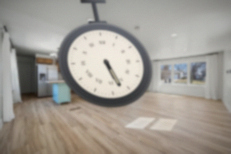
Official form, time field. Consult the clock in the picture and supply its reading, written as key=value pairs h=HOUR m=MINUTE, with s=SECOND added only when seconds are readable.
h=5 m=27
